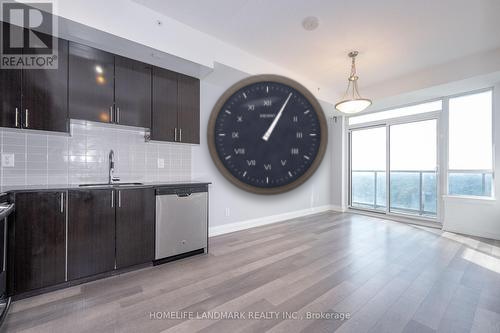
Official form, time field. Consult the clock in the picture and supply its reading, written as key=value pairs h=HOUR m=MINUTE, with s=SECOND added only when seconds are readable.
h=1 m=5
